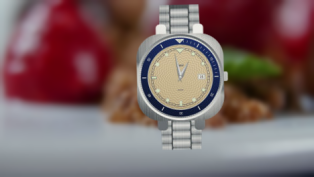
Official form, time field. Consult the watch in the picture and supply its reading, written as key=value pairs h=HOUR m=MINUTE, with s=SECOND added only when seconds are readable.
h=12 m=58
